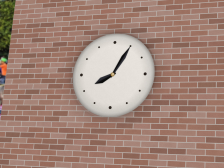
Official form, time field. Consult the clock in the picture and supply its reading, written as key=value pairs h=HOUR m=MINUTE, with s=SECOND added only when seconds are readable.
h=8 m=5
